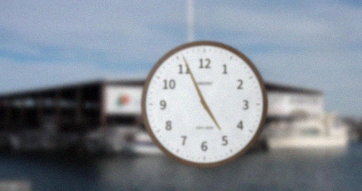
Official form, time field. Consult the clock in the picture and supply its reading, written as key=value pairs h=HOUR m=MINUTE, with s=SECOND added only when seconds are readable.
h=4 m=56
